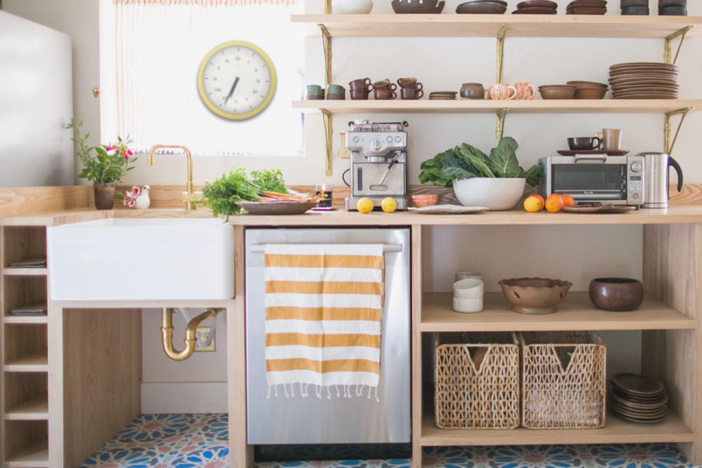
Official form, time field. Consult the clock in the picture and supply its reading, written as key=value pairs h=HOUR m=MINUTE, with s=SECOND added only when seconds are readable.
h=6 m=34
